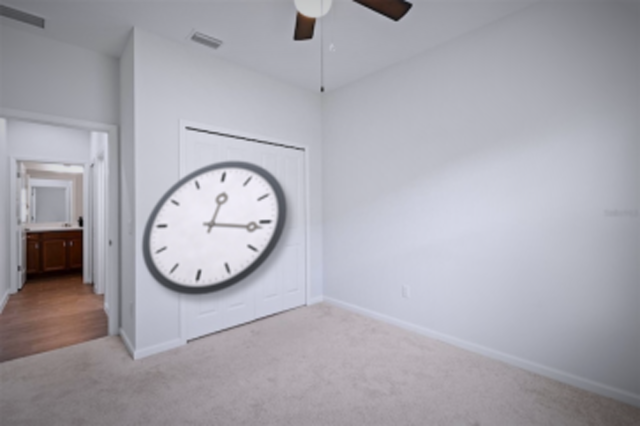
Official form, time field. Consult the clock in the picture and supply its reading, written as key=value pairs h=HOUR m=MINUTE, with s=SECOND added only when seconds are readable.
h=12 m=16
